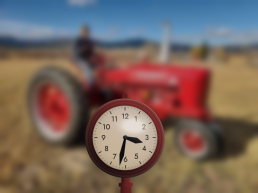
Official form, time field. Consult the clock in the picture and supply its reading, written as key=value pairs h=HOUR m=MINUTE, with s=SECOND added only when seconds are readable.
h=3 m=32
